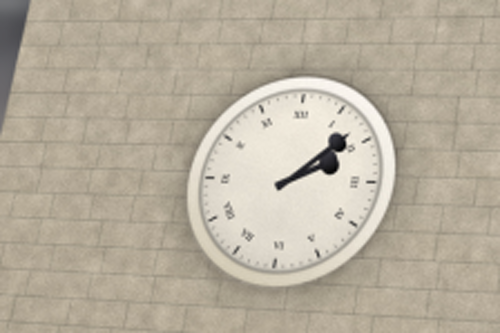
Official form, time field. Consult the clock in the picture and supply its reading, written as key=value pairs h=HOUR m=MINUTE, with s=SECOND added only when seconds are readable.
h=2 m=8
